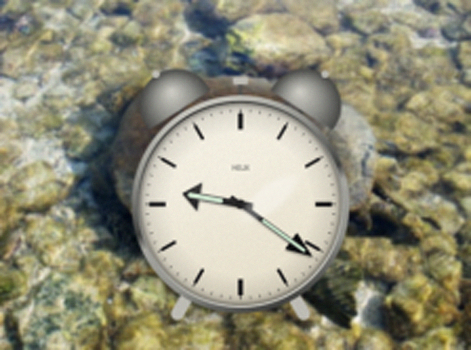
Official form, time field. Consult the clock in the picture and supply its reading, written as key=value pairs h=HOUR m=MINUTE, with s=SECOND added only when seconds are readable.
h=9 m=21
